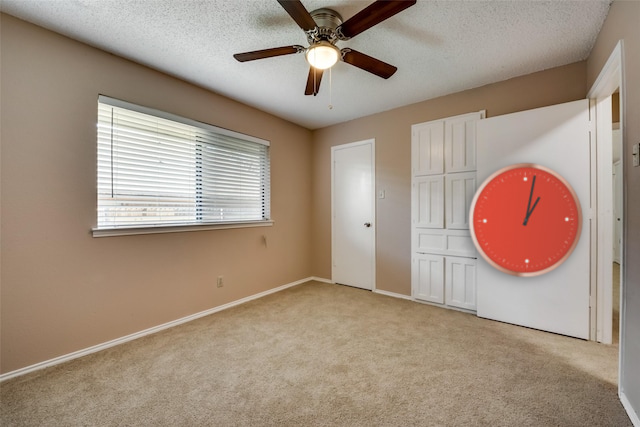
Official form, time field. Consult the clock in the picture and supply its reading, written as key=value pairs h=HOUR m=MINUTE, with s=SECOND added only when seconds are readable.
h=1 m=2
